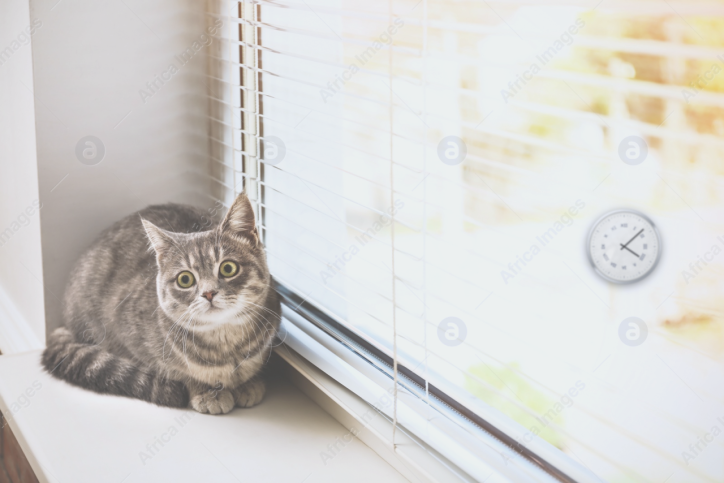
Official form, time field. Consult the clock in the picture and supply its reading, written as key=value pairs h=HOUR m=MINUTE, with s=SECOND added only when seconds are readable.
h=4 m=8
